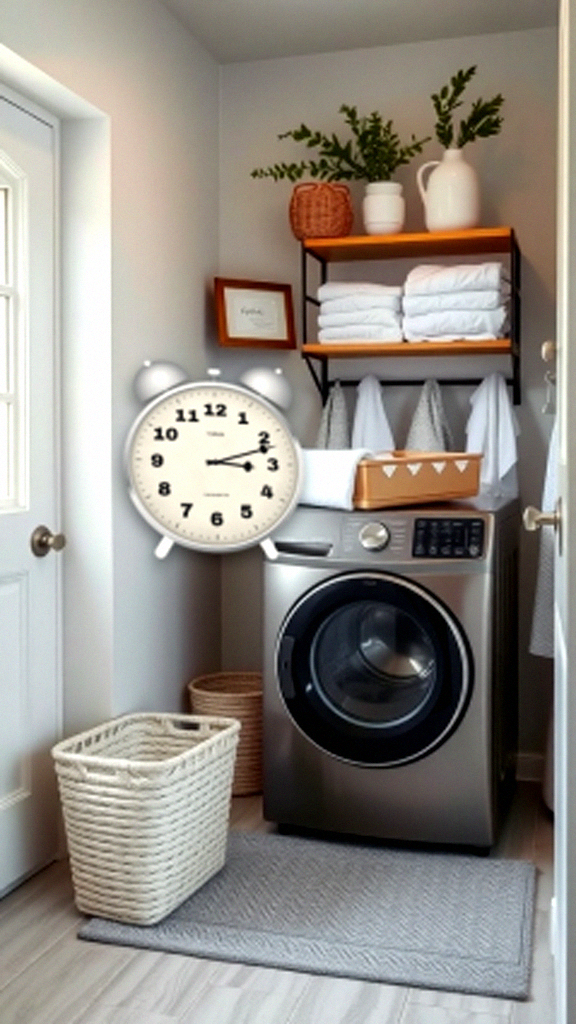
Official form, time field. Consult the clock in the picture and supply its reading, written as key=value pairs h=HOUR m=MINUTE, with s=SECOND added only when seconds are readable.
h=3 m=12
